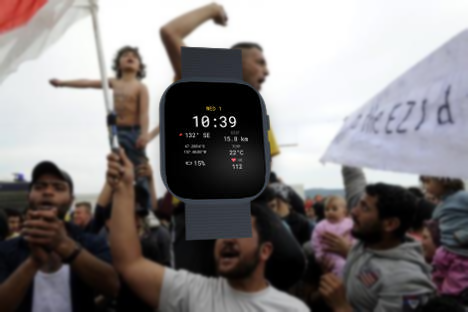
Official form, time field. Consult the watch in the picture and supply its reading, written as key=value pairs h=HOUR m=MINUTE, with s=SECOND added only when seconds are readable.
h=10 m=39
